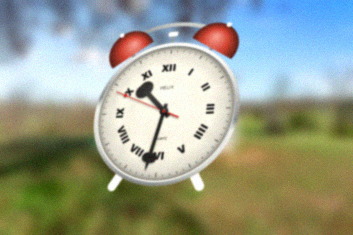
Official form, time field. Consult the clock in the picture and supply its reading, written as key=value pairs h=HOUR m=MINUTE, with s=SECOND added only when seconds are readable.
h=10 m=31 s=49
